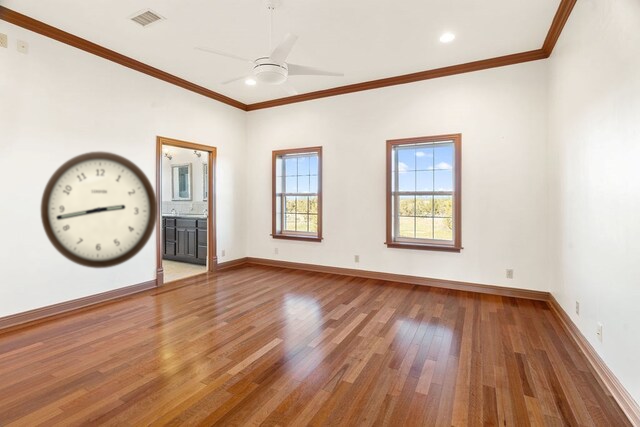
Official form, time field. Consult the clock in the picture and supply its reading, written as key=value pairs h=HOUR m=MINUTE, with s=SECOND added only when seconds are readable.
h=2 m=43
